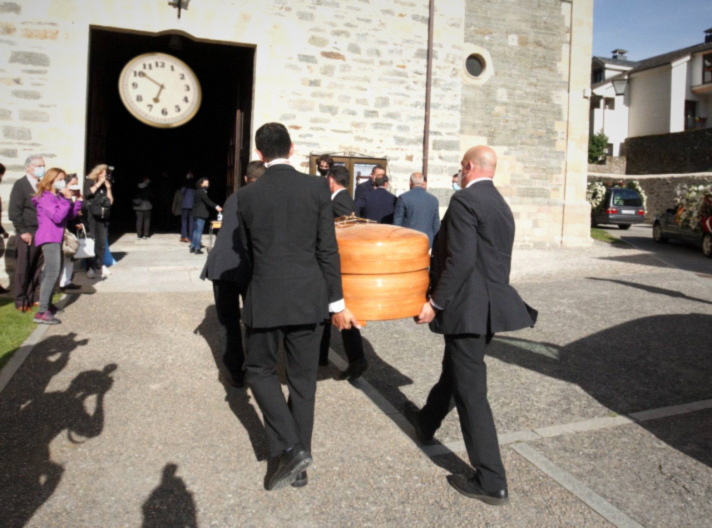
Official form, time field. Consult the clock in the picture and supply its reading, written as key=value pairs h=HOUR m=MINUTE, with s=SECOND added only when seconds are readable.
h=6 m=51
